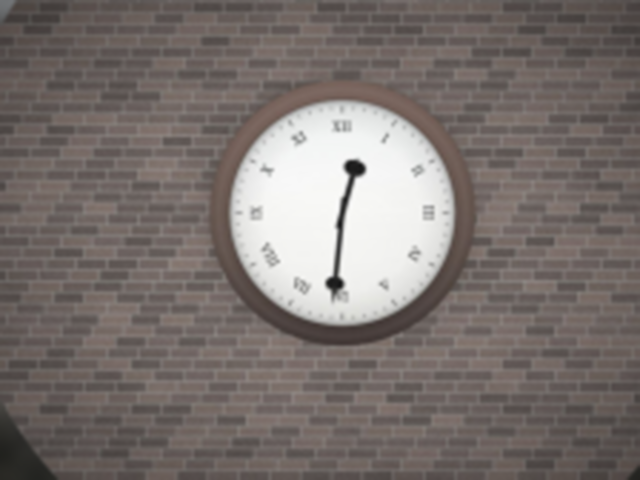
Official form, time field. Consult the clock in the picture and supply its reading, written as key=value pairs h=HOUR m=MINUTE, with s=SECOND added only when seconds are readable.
h=12 m=31
